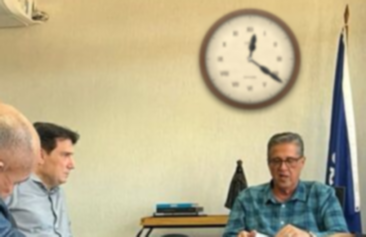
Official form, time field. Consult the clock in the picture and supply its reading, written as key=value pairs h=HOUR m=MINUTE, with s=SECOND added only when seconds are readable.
h=12 m=21
